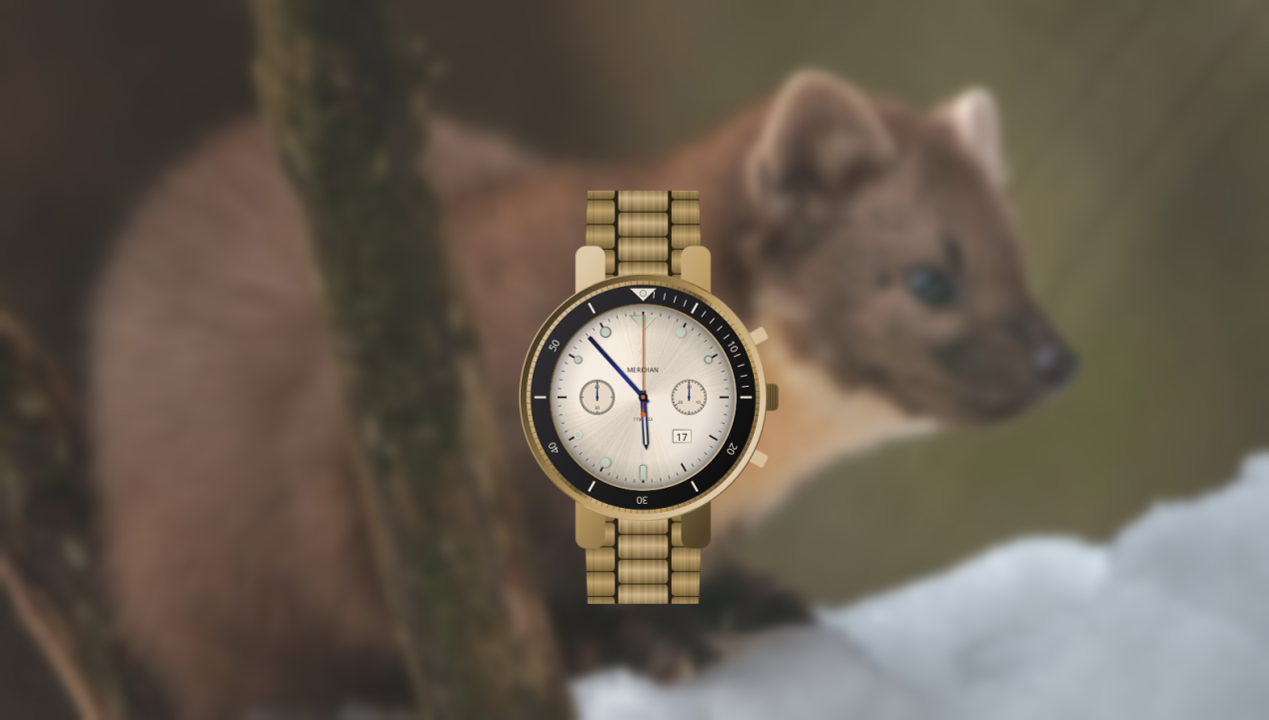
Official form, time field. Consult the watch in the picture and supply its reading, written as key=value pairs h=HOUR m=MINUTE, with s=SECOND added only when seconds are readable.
h=5 m=53
